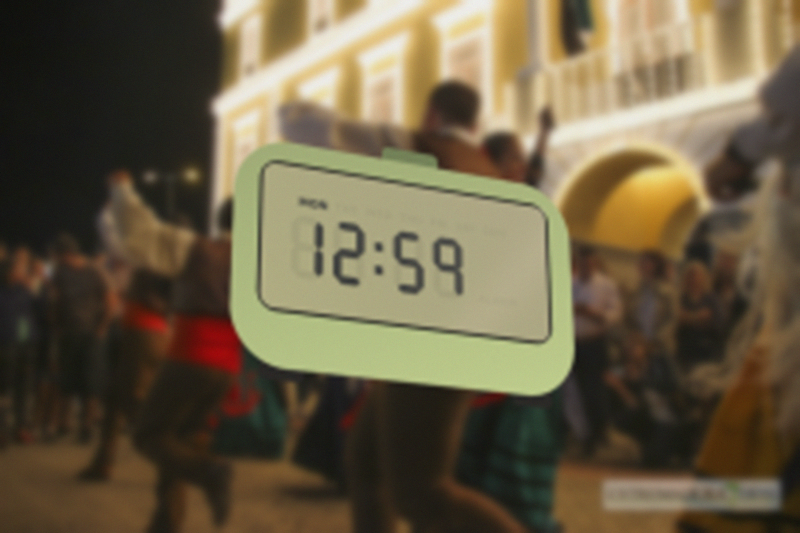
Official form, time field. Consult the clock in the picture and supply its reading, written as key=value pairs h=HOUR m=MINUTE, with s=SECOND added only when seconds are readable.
h=12 m=59
